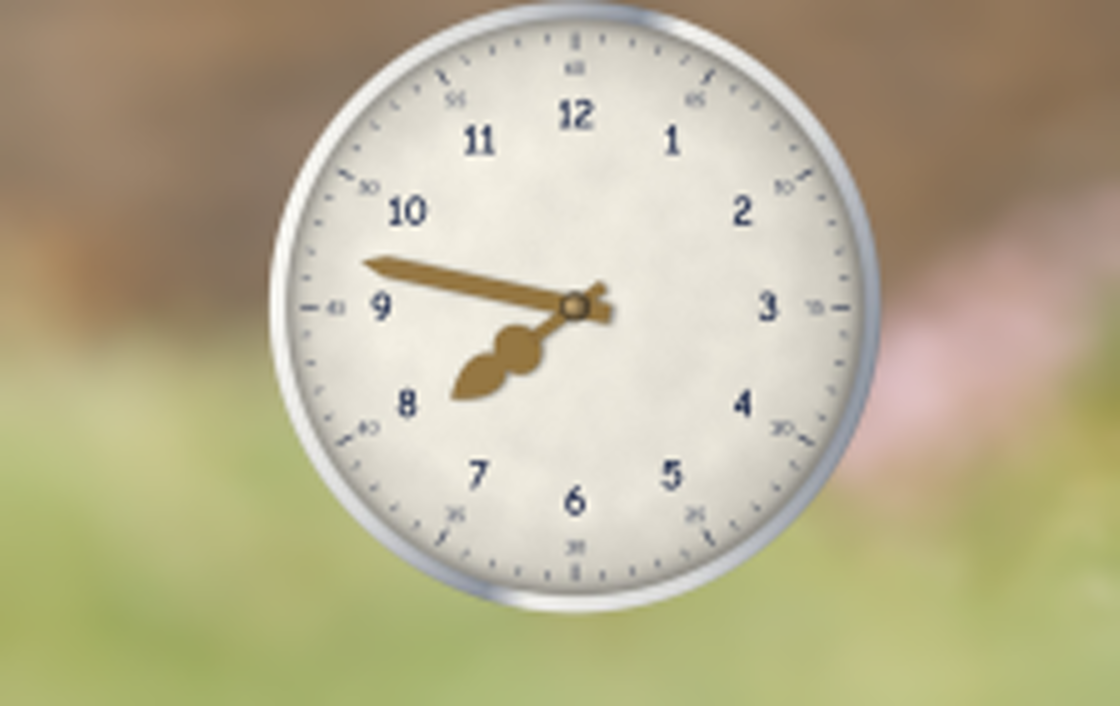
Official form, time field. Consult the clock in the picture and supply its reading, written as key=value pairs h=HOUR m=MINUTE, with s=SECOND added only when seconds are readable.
h=7 m=47
